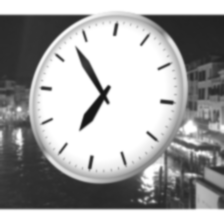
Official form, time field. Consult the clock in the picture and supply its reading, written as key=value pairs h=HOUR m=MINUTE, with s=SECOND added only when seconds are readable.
h=6 m=53
